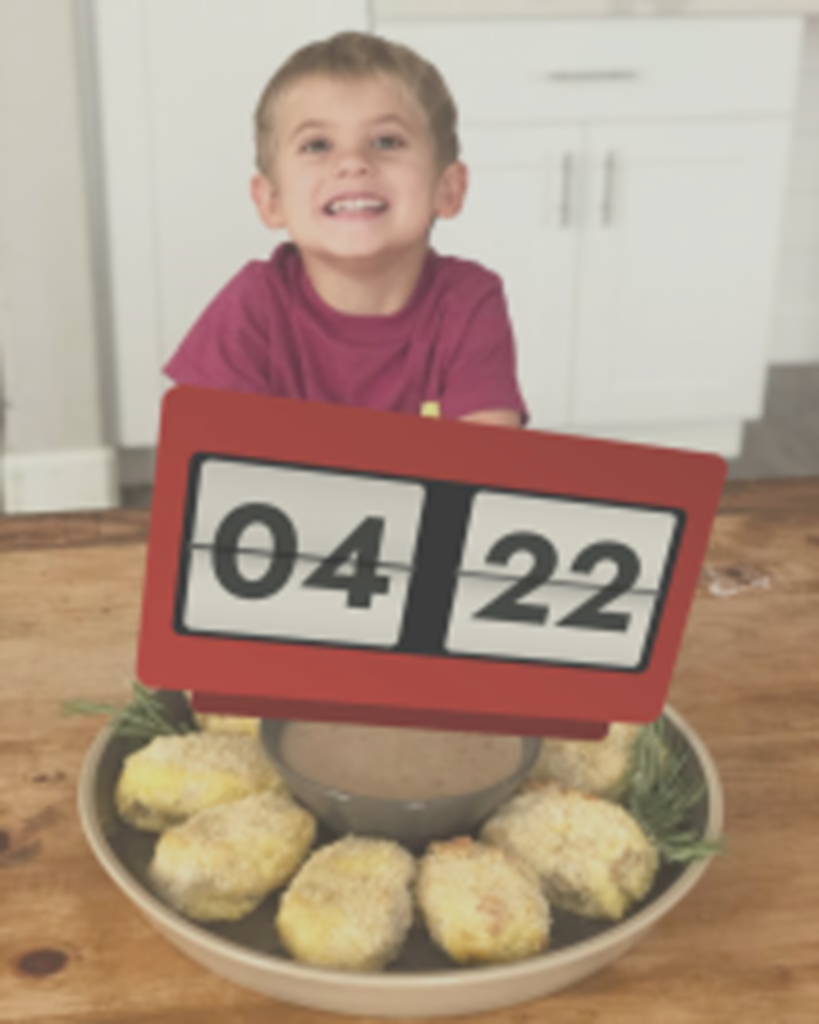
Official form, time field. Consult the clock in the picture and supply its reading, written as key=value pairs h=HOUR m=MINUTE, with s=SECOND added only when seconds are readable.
h=4 m=22
